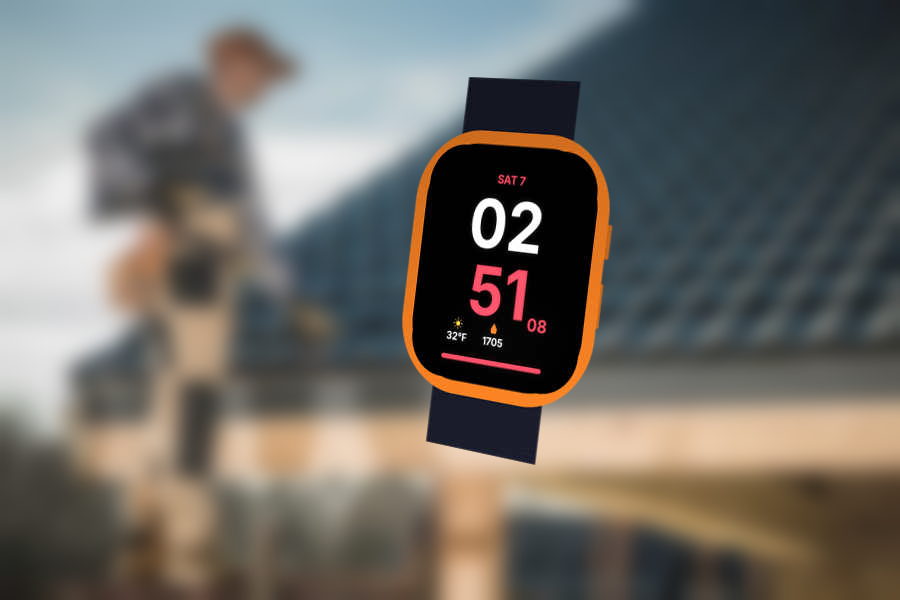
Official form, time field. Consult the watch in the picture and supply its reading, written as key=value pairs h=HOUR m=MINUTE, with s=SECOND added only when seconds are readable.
h=2 m=51 s=8
